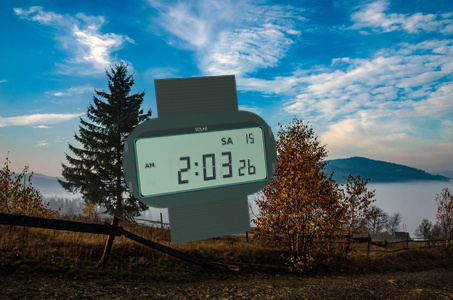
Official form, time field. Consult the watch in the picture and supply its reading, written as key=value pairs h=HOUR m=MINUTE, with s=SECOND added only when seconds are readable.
h=2 m=3 s=26
